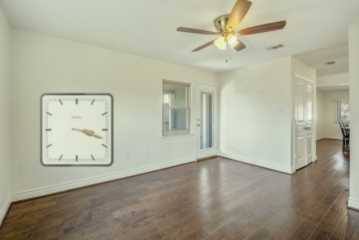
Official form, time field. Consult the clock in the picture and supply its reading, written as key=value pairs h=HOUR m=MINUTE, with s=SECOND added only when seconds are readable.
h=3 m=18
